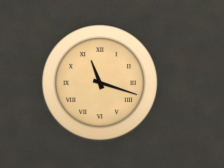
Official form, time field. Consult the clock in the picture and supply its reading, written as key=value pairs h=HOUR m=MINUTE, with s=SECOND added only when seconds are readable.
h=11 m=18
